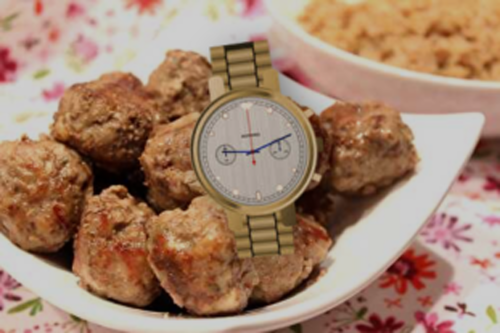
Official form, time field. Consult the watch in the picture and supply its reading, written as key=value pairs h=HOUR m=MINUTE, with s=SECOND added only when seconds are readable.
h=9 m=12
